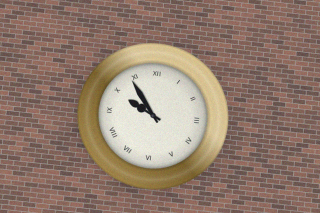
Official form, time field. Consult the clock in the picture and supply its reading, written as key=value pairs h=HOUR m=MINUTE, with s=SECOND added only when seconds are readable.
h=9 m=54
